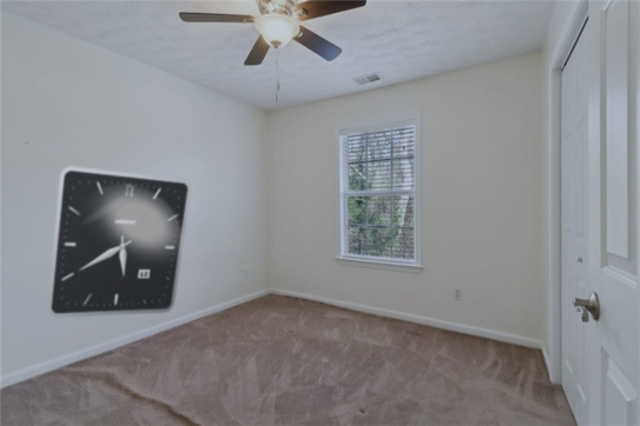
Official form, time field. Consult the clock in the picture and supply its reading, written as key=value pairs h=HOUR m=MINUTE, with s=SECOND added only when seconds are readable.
h=5 m=40
